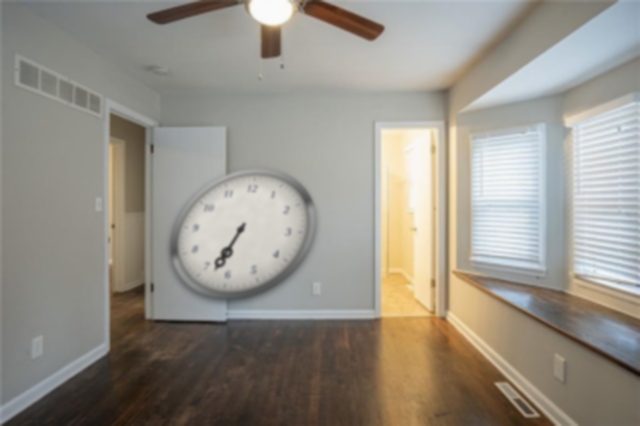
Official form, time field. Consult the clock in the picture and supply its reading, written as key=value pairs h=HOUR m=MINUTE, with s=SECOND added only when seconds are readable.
h=6 m=33
